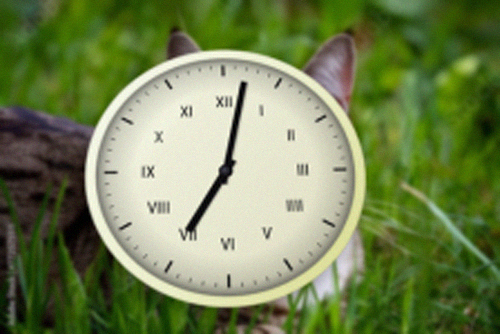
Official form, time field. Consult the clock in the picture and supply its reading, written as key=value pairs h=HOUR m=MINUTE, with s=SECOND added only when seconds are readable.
h=7 m=2
